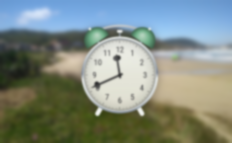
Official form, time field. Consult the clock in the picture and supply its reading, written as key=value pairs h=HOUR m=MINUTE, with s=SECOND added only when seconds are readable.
h=11 m=41
